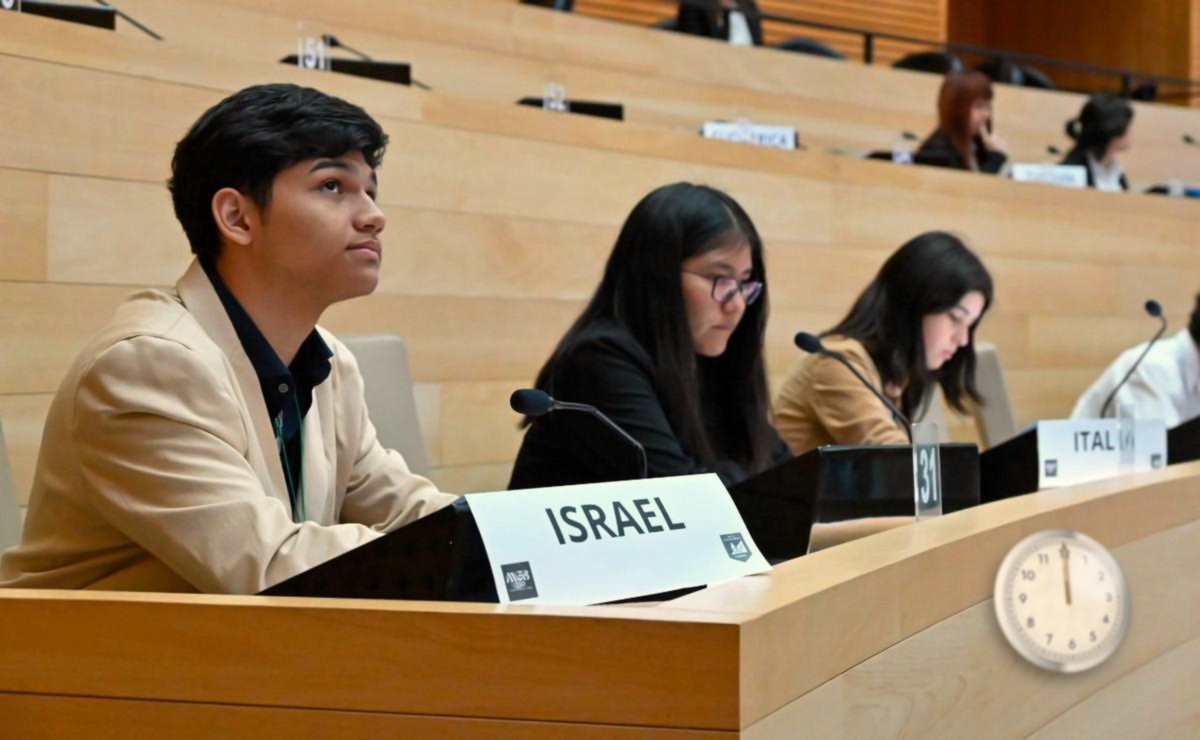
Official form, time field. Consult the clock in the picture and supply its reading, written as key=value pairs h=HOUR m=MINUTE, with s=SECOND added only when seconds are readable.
h=12 m=0
